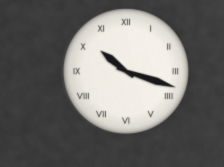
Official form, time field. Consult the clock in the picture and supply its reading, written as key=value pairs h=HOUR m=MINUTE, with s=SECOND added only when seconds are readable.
h=10 m=18
